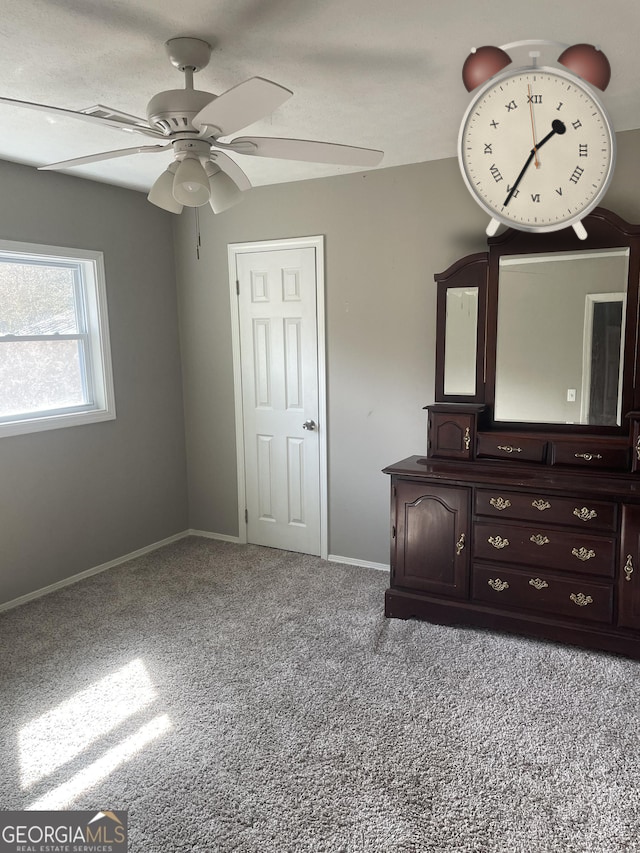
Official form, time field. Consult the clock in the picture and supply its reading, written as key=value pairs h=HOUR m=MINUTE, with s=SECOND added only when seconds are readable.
h=1 m=34 s=59
